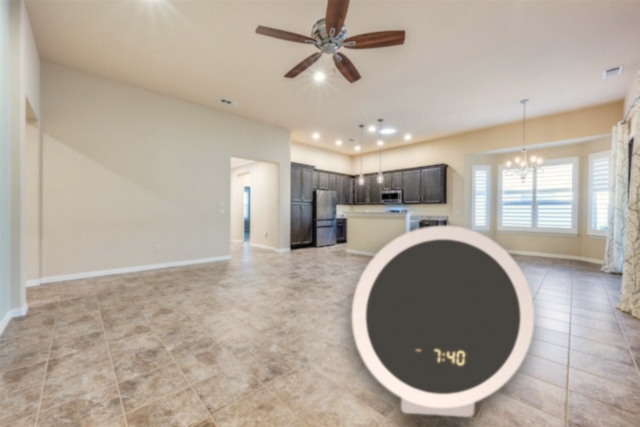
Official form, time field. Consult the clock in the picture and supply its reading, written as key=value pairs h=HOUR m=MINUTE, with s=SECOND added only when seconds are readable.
h=7 m=40
